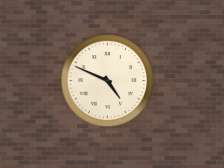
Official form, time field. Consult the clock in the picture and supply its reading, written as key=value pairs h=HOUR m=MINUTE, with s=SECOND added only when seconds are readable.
h=4 m=49
